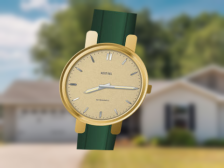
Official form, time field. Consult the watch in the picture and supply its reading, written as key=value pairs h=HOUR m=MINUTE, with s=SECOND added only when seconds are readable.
h=8 m=15
